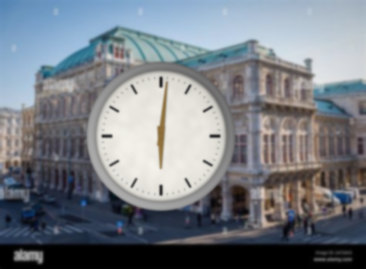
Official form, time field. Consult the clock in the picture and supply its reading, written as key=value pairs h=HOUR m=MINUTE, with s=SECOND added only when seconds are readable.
h=6 m=1
